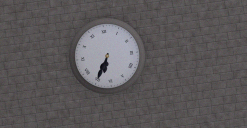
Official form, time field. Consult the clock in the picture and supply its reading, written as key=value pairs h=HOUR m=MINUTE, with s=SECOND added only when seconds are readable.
h=6 m=35
